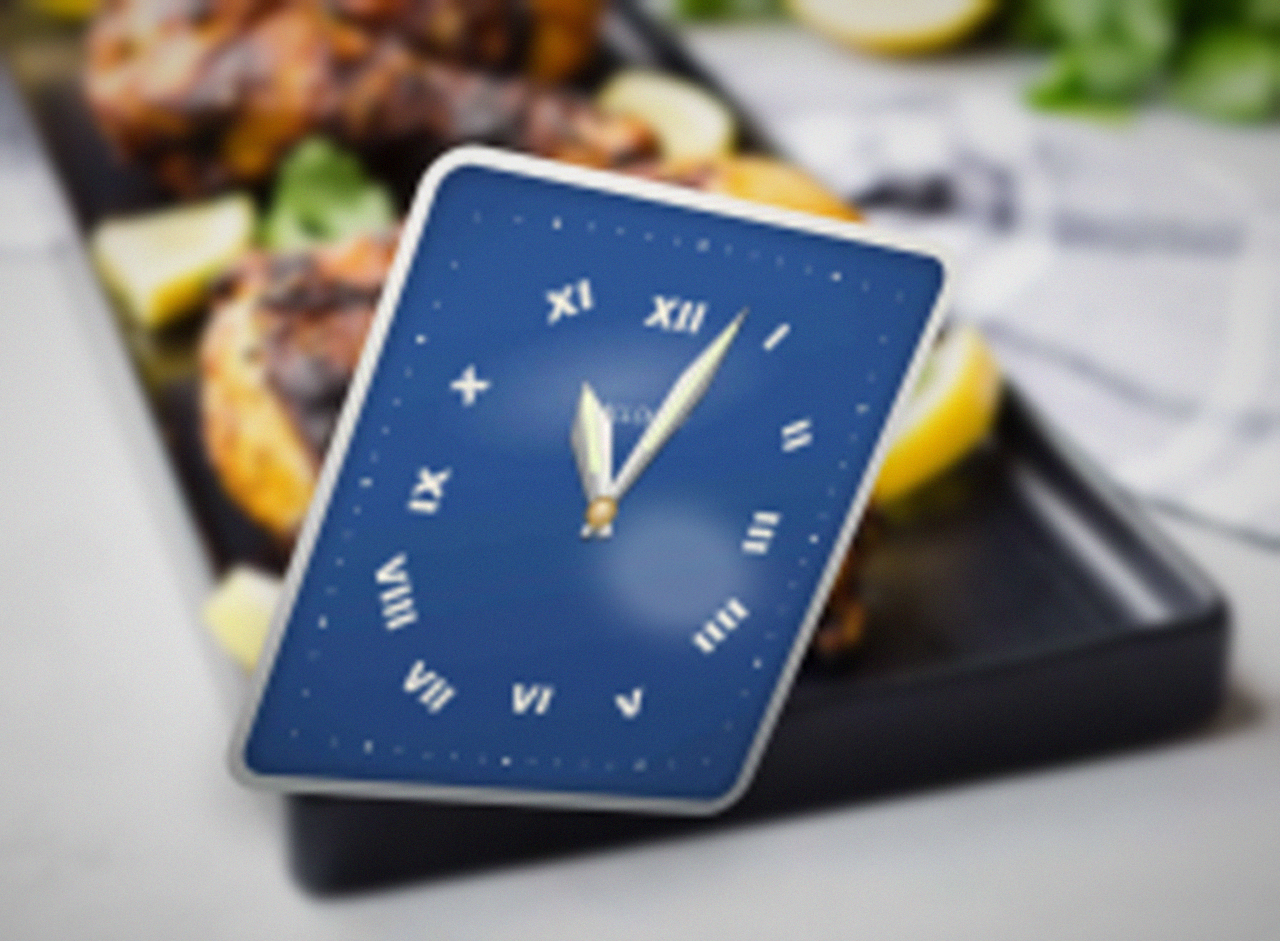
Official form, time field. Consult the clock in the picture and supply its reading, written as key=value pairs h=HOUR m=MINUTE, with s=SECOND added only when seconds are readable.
h=11 m=3
